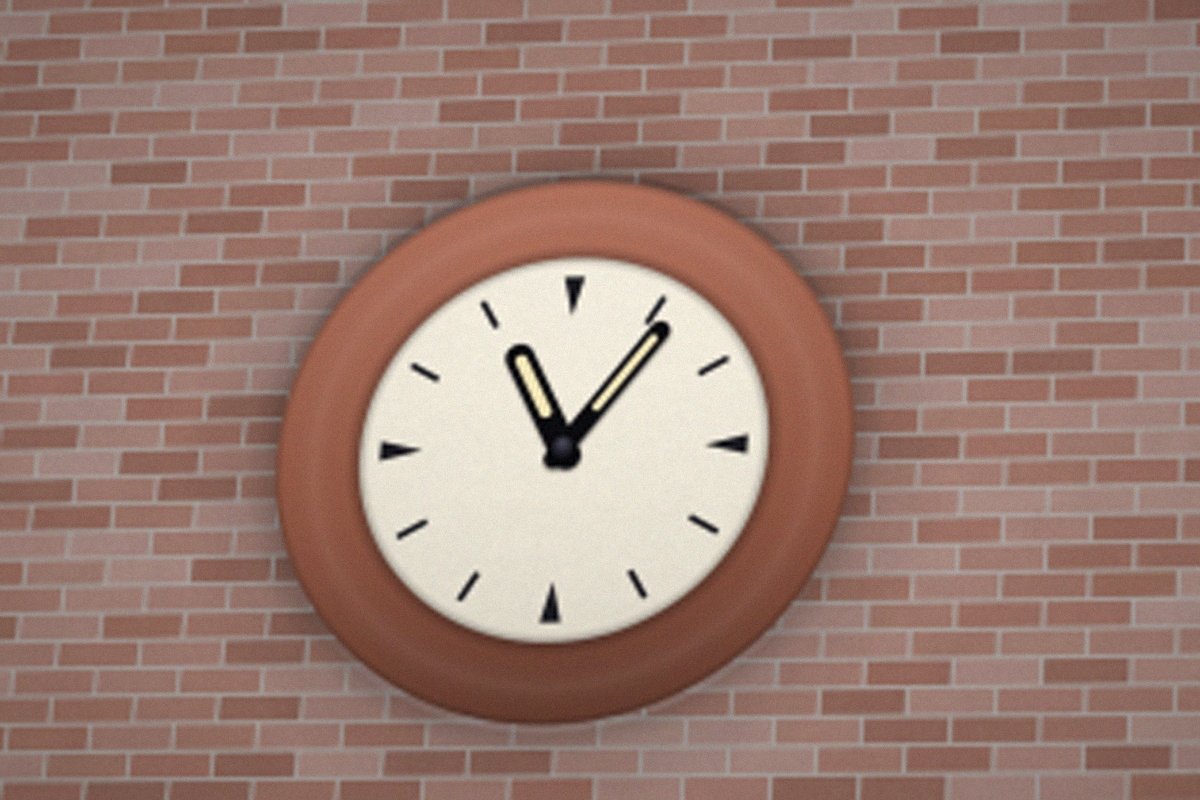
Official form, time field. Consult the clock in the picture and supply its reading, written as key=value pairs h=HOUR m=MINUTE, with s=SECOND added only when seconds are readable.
h=11 m=6
